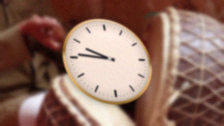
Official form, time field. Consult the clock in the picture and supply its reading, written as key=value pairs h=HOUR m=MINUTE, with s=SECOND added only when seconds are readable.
h=9 m=46
